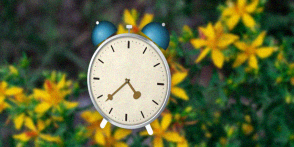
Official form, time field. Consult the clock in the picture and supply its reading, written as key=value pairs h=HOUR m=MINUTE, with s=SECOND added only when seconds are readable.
h=4 m=38
